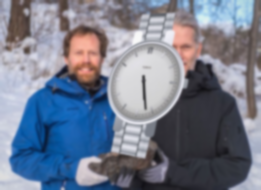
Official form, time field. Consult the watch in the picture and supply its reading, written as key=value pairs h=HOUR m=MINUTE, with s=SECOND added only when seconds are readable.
h=5 m=27
